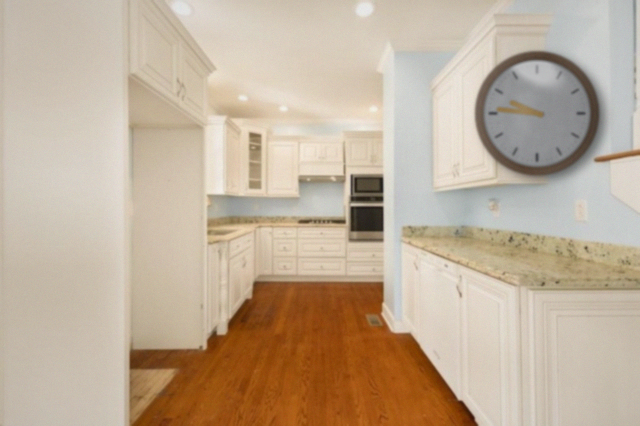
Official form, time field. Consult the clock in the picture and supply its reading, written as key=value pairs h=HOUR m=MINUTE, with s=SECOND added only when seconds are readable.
h=9 m=46
